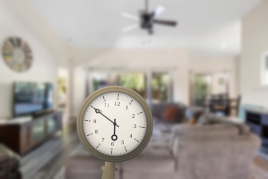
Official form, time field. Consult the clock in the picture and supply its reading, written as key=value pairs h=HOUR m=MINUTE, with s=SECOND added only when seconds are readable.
h=5 m=50
